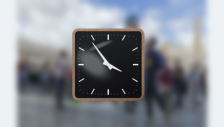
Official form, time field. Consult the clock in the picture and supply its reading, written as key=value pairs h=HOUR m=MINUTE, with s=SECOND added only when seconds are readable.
h=3 m=54
